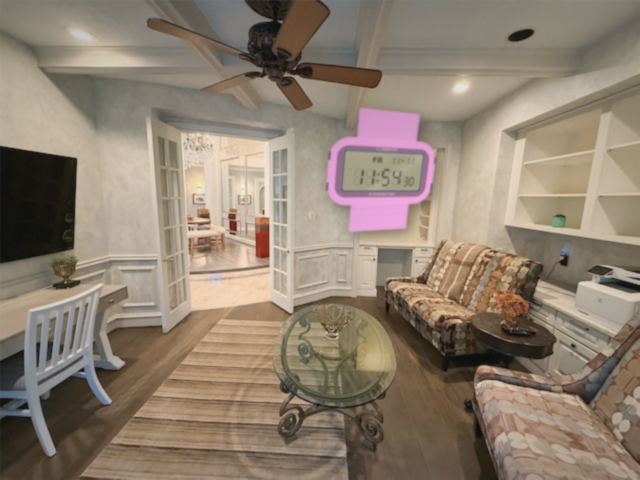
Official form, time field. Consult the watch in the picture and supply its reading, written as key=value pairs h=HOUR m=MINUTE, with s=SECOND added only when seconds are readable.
h=11 m=54
